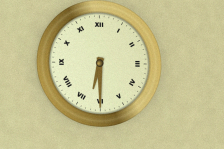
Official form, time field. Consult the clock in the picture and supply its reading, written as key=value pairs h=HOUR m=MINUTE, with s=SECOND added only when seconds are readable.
h=6 m=30
